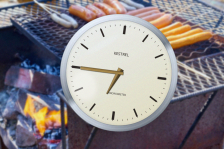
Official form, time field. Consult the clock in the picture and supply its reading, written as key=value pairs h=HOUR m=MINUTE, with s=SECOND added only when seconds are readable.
h=6 m=45
